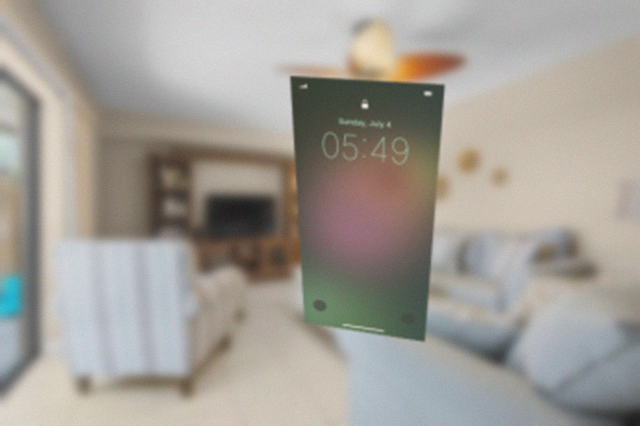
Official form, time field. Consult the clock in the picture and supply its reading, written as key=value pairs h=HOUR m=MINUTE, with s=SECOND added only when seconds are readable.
h=5 m=49
